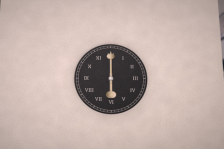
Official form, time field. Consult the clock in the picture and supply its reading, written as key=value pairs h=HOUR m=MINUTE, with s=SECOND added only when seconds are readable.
h=6 m=0
